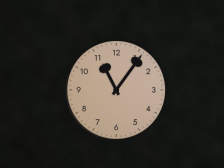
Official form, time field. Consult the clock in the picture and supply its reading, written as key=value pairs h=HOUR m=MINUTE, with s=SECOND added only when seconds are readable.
h=11 m=6
